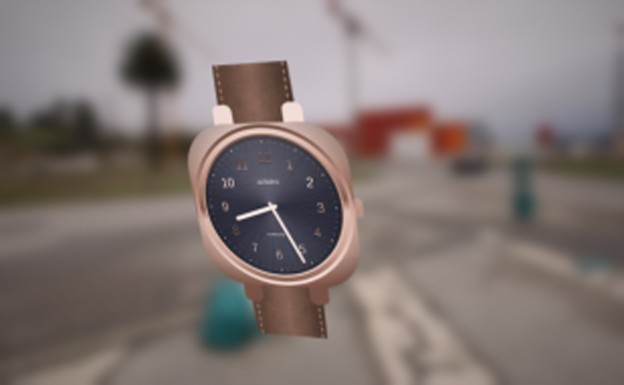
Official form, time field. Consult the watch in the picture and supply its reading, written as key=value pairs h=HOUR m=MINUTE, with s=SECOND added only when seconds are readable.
h=8 m=26
